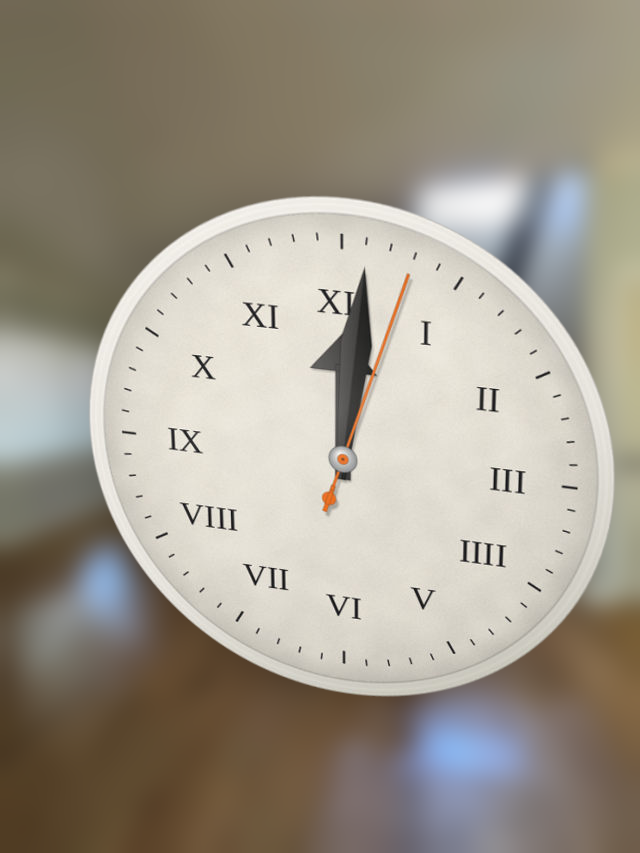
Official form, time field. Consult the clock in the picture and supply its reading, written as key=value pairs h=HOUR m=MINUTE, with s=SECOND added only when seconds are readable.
h=12 m=1 s=3
